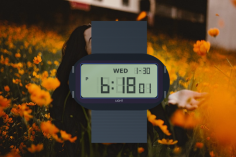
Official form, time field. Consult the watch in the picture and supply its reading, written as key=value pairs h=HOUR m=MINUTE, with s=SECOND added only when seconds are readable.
h=6 m=18 s=1
